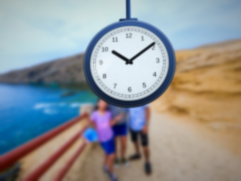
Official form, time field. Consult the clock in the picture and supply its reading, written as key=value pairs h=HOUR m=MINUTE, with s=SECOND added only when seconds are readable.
h=10 m=9
